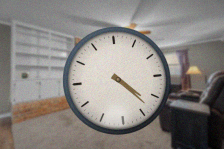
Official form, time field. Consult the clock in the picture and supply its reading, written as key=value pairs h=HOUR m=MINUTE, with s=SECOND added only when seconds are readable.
h=4 m=23
